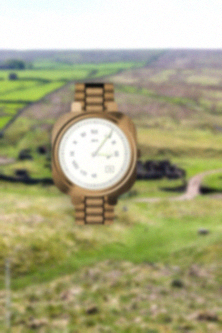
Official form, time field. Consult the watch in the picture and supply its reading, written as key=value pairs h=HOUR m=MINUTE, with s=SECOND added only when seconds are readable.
h=3 m=6
